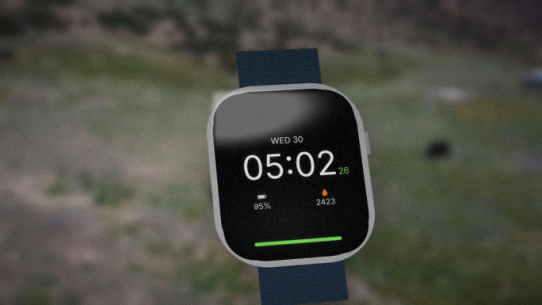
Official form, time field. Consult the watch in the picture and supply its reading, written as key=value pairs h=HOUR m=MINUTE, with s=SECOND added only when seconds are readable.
h=5 m=2 s=26
